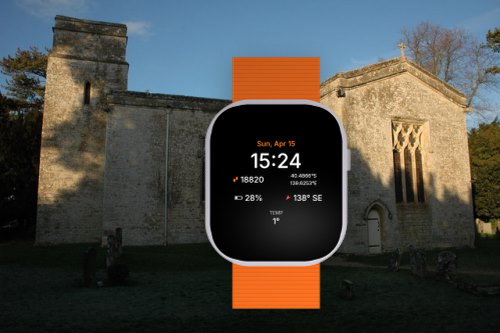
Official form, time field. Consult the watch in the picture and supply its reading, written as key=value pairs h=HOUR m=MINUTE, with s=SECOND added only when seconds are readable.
h=15 m=24
